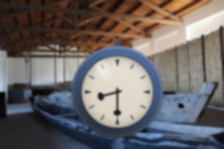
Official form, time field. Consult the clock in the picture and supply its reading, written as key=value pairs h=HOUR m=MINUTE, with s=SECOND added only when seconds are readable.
h=8 m=30
